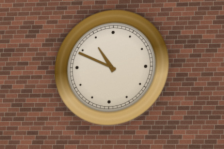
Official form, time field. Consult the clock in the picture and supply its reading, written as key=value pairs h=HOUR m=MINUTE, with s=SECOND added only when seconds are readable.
h=10 m=49
